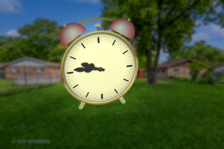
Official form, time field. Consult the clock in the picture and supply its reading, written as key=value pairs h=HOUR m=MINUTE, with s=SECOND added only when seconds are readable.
h=9 m=46
